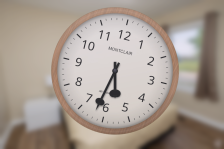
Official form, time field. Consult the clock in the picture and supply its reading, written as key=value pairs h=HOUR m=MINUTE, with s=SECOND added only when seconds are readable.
h=5 m=32
